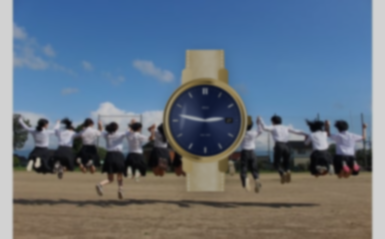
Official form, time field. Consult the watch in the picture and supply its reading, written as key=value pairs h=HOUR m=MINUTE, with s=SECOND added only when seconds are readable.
h=2 m=47
